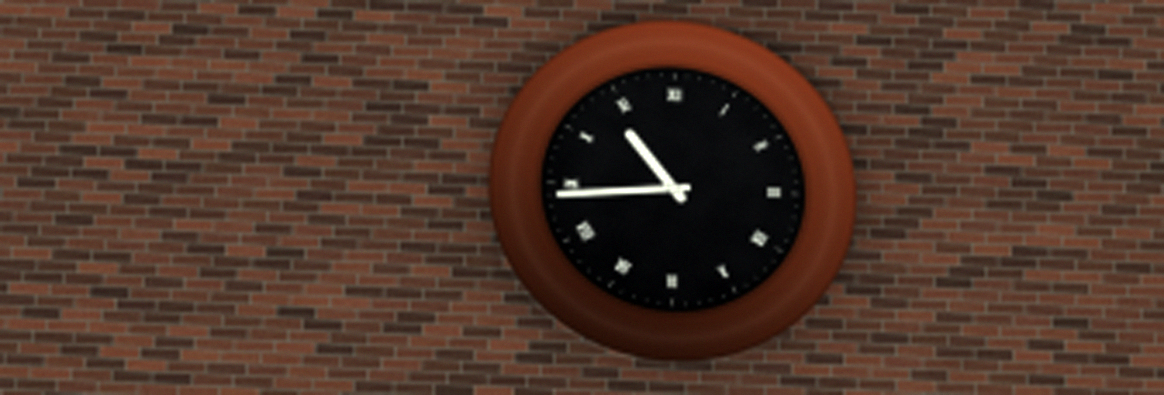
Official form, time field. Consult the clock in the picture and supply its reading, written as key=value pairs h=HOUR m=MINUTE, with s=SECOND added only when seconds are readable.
h=10 m=44
